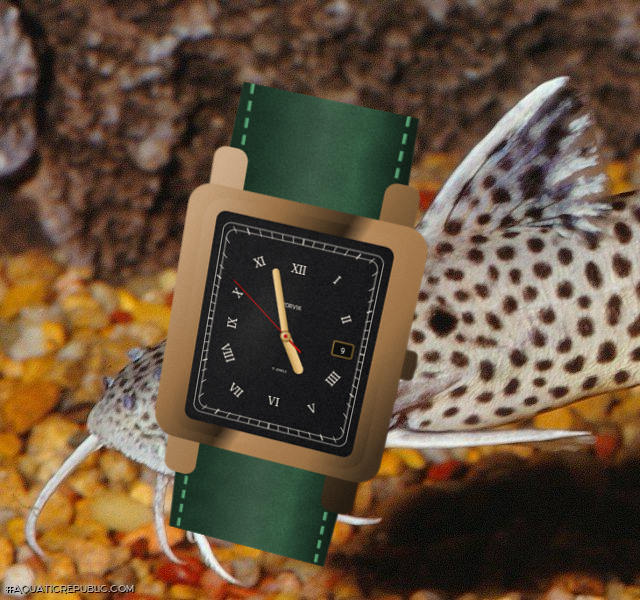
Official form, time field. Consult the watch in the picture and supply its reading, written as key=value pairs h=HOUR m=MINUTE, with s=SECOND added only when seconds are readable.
h=4 m=56 s=51
